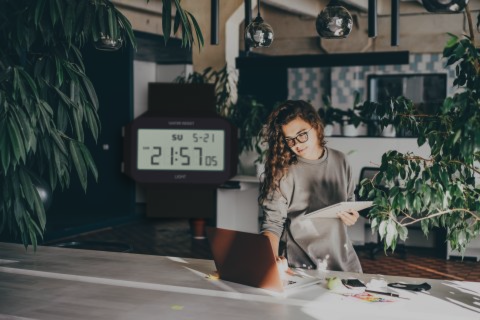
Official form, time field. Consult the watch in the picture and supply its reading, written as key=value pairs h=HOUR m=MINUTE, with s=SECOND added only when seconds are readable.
h=21 m=57
